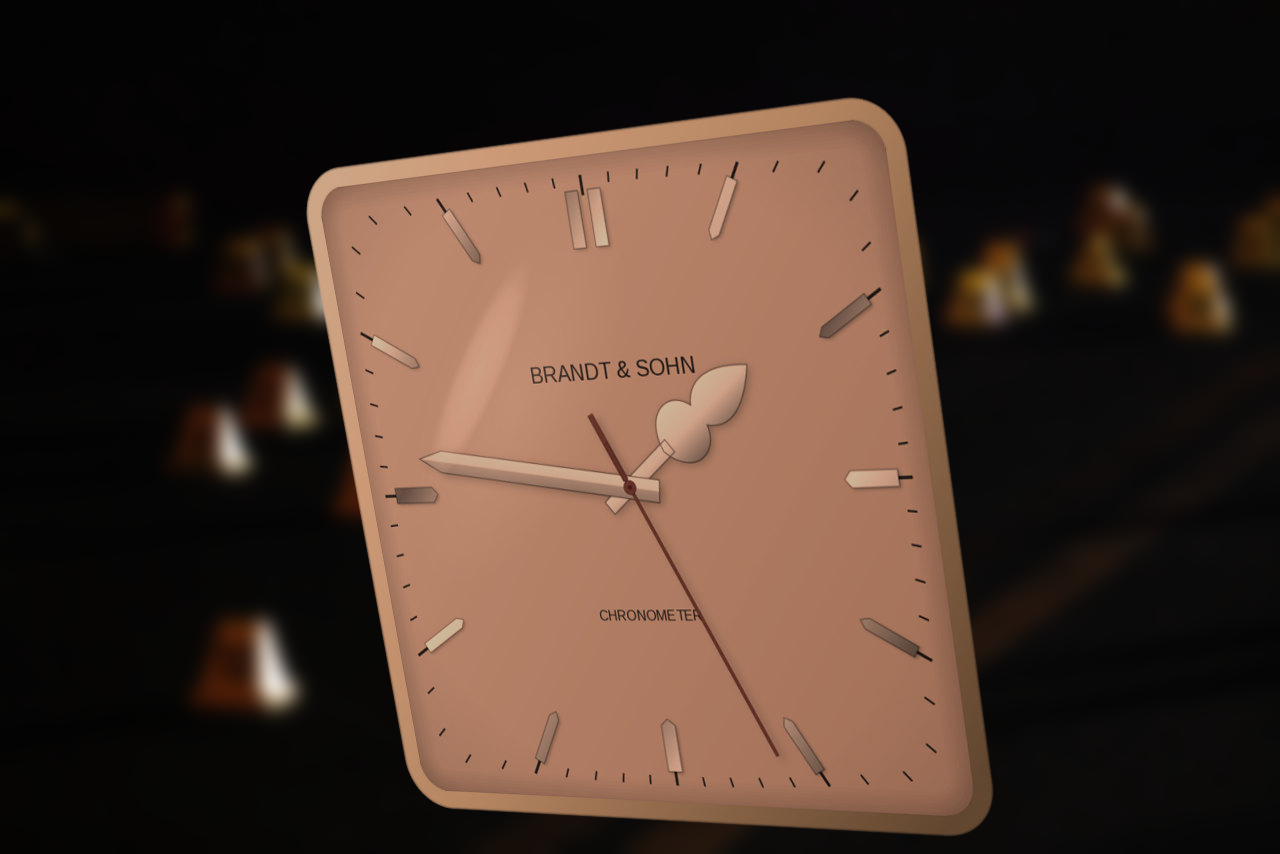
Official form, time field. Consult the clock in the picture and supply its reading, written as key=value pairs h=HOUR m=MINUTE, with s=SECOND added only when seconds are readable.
h=1 m=46 s=26
